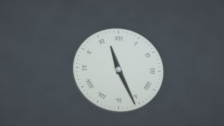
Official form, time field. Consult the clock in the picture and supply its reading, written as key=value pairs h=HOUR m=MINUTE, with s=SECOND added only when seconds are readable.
h=11 m=26
